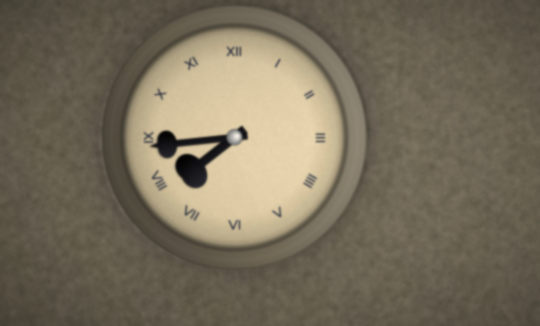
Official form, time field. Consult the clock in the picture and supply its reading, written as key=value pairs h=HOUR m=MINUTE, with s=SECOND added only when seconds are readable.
h=7 m=44
